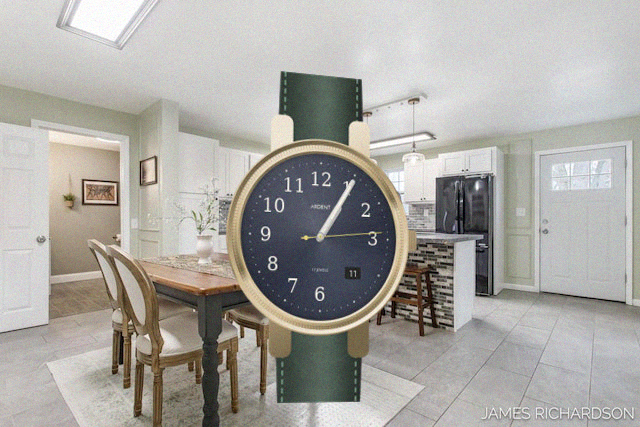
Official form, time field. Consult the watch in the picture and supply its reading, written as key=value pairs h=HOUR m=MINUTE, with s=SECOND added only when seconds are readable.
h=1 m=5 s=14
